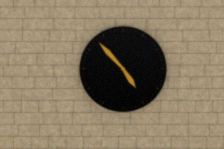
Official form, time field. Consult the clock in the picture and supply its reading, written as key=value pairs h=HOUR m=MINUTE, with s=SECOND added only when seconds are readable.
h=4 m=53
